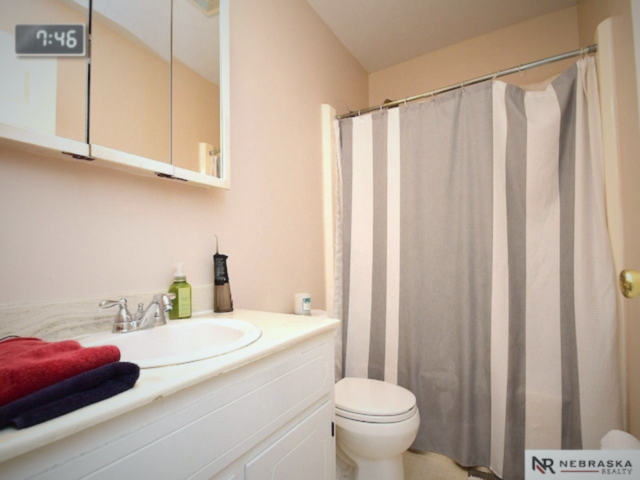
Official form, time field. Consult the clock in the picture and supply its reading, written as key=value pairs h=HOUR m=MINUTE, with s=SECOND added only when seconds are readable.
h=7 m=46
